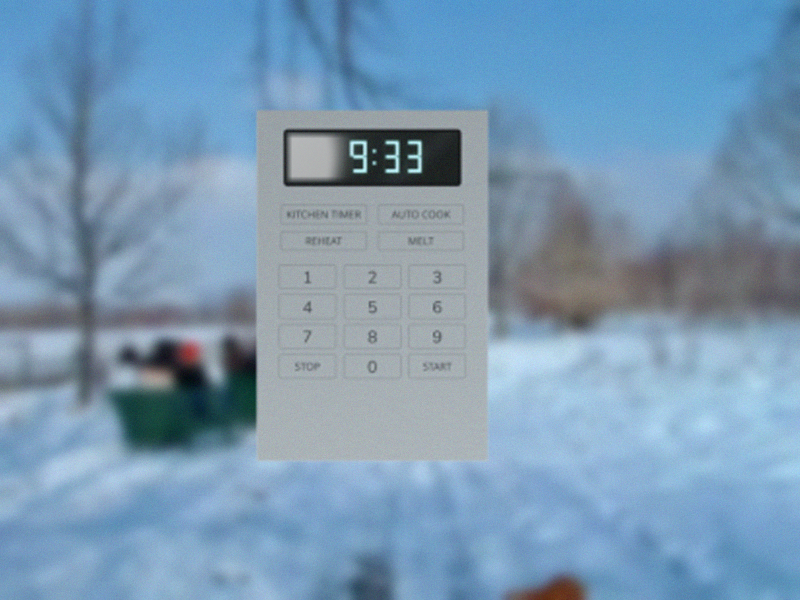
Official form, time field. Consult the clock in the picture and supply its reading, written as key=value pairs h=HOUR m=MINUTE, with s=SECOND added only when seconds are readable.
h=9 m=33
